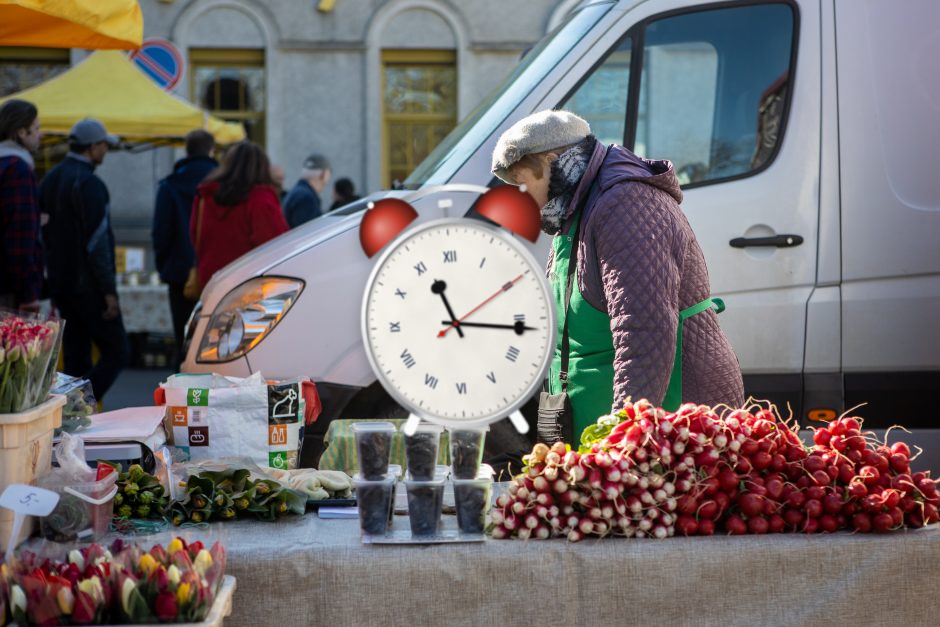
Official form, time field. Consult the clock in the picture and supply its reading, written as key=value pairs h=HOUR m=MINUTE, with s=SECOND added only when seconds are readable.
h=11 m=16 s=10
